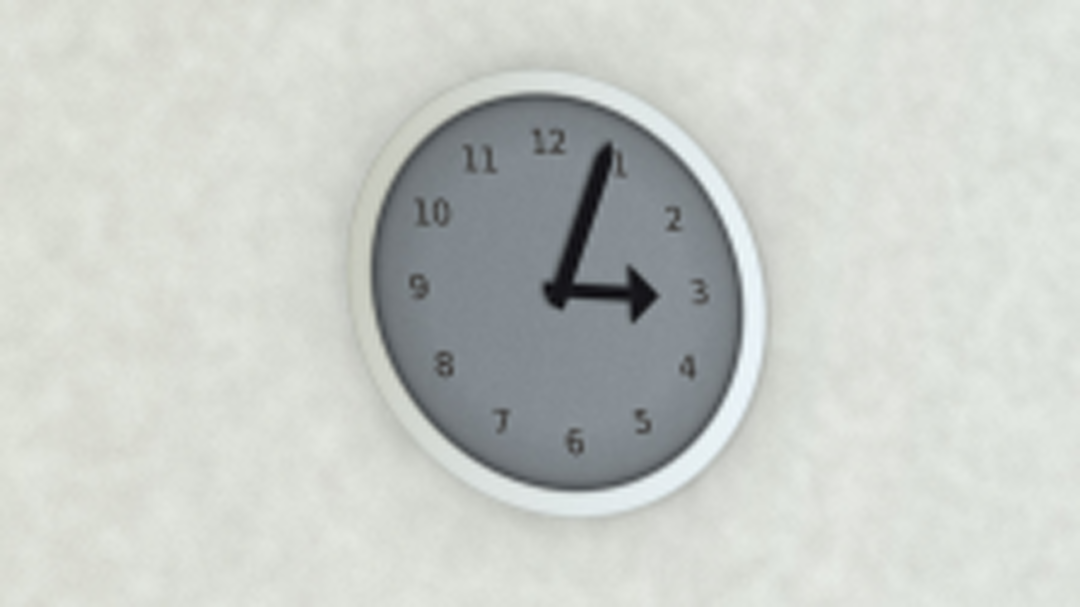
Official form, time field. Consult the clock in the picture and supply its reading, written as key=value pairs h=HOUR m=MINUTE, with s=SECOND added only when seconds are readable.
h=3 m=4
